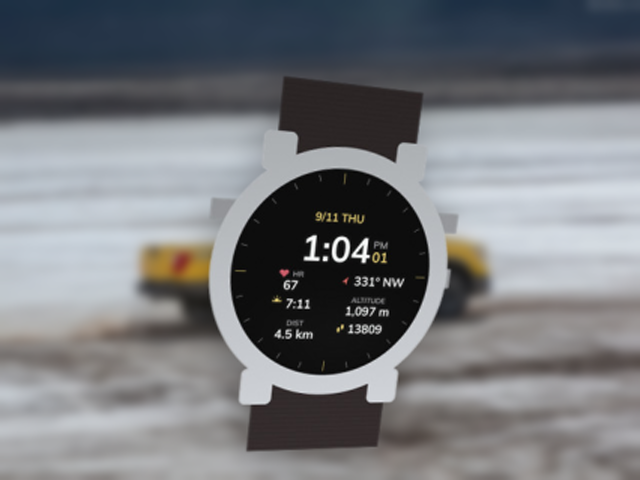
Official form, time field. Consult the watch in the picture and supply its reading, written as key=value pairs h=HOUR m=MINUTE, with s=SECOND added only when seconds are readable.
h=1 m=4 s=1
